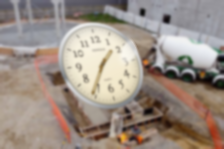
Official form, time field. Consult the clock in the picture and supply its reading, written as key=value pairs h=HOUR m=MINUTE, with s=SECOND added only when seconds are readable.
h=1 m=36
